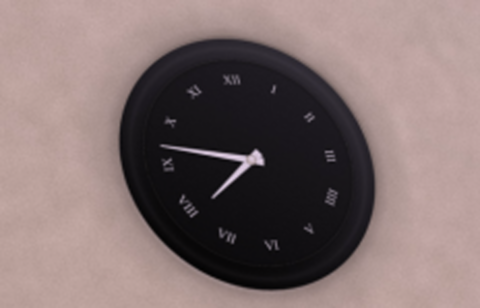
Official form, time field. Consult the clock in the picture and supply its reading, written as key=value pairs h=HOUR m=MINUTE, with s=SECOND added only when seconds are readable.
h=7 m=47
